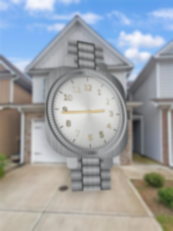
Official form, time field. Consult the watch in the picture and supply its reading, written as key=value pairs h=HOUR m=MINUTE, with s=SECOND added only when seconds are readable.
h=2 m=44
